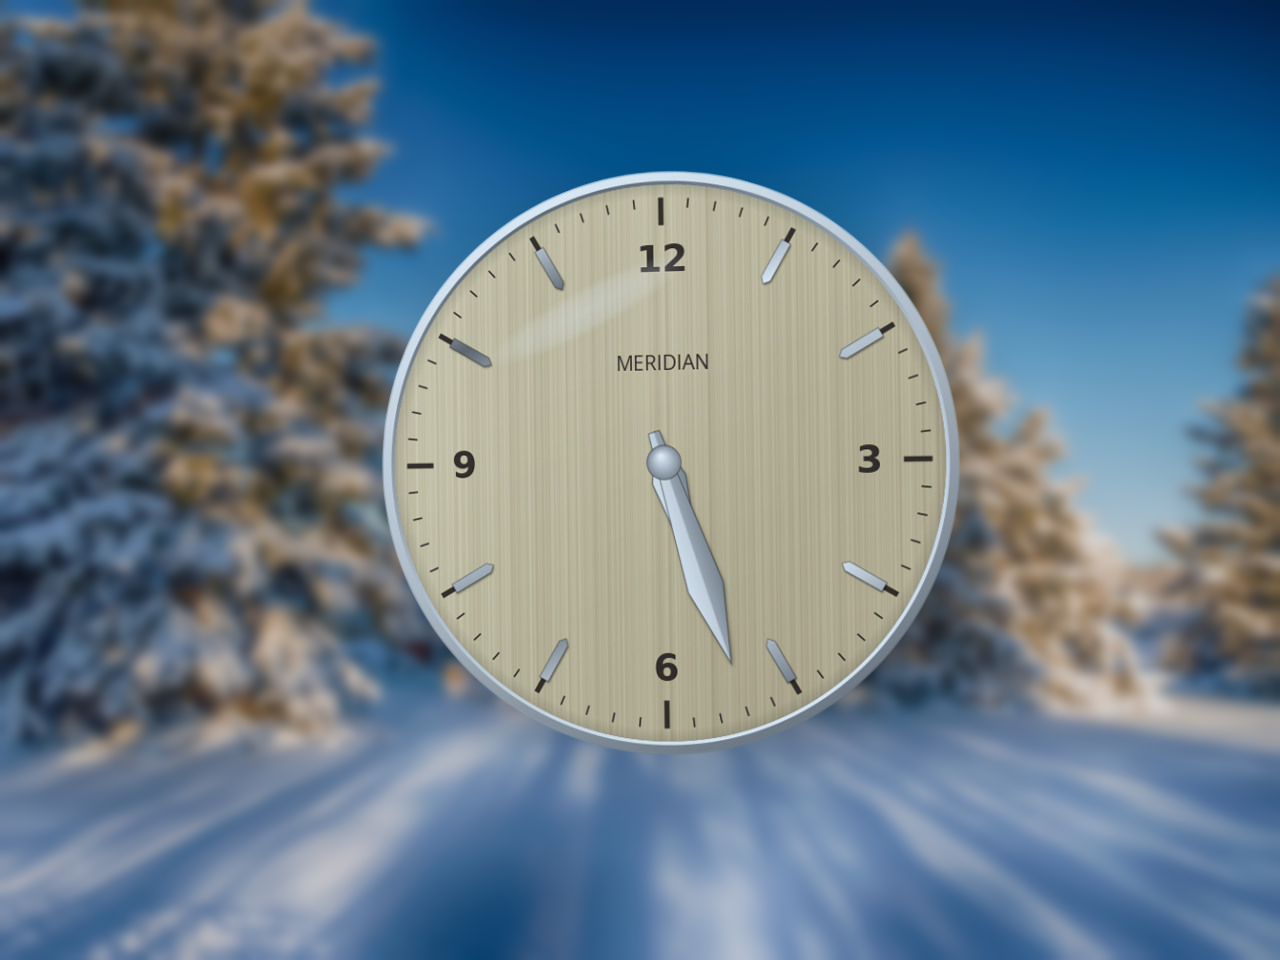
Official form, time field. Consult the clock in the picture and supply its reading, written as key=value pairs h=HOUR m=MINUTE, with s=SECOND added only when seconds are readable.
h=5 m=27
